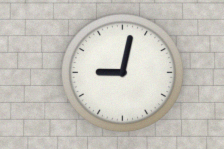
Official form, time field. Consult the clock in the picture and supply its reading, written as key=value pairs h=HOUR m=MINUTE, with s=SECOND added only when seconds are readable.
h=9 m=2
